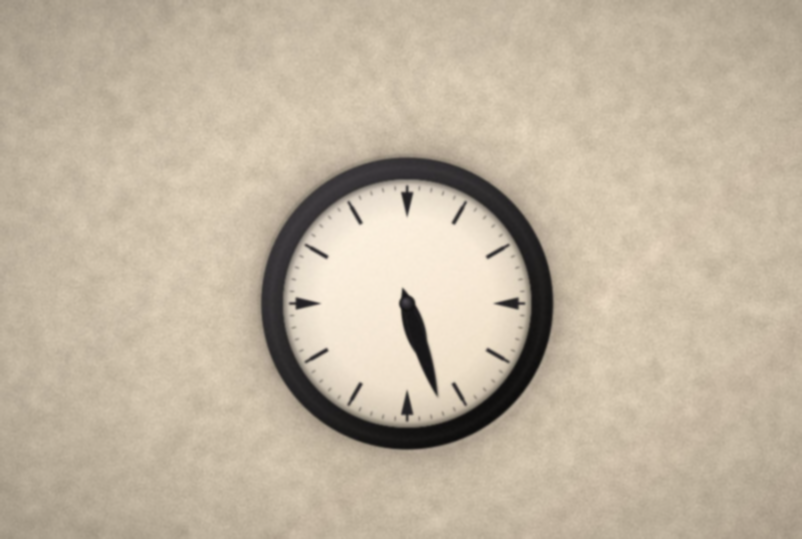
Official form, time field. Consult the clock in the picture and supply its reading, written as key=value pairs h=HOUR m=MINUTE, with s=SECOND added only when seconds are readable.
h=5 m=27
